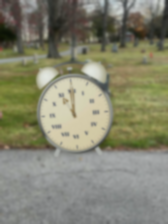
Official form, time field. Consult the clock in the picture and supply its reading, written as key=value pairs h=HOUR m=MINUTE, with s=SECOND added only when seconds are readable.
h=11 m=0
